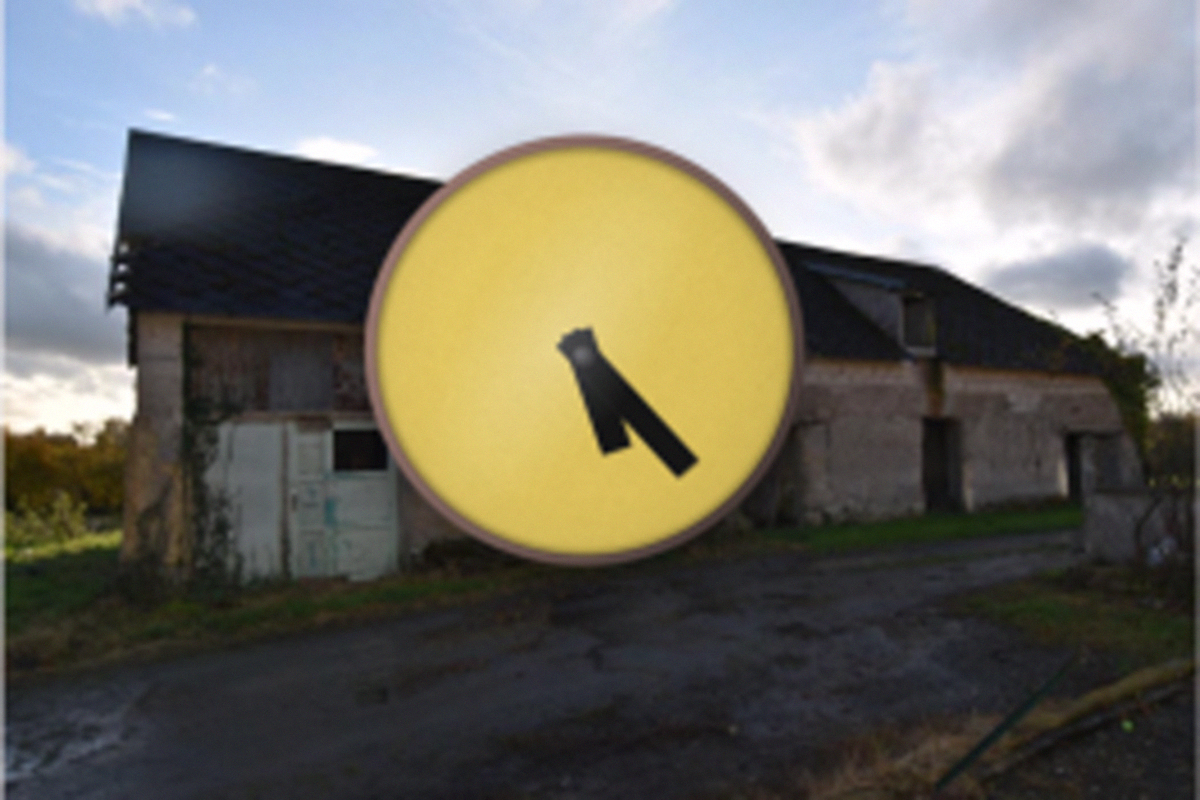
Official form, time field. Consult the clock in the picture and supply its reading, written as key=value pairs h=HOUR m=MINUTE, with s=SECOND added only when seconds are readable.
h=5 m=23
